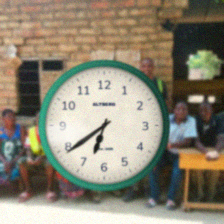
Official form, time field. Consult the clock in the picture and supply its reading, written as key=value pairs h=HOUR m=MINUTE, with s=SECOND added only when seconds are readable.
h=6 m=39
